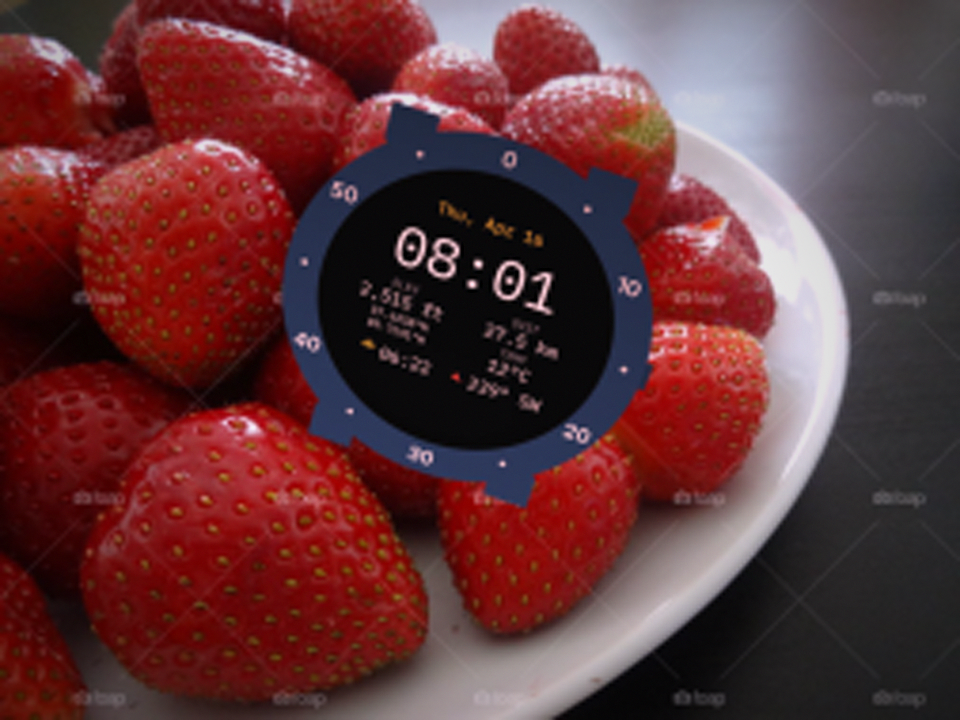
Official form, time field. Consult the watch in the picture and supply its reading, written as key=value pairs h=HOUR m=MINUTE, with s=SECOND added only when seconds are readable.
h=8 m=1
